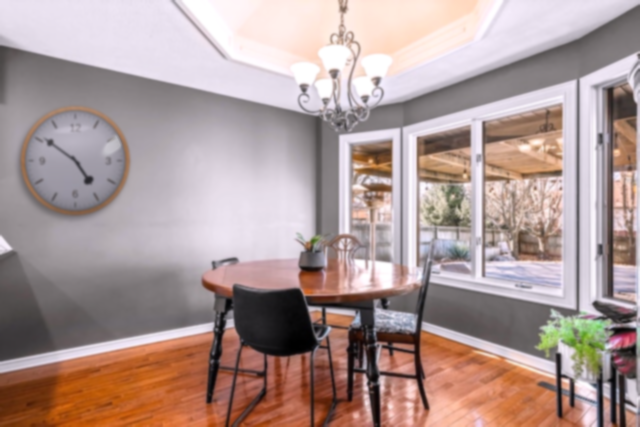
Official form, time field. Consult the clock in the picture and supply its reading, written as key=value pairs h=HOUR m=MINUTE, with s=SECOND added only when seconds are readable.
h=4 m=51
